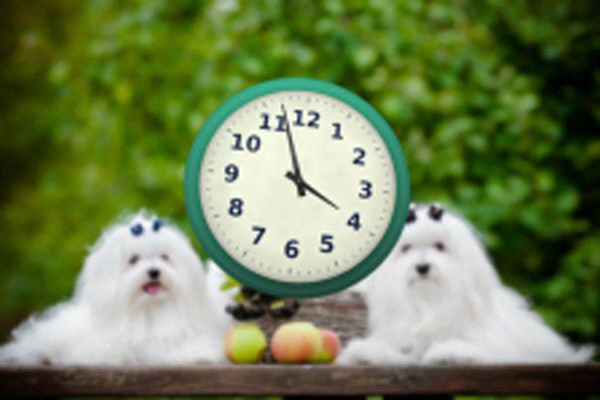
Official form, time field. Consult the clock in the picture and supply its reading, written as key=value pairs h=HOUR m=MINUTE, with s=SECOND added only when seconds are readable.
h=3 m=57
